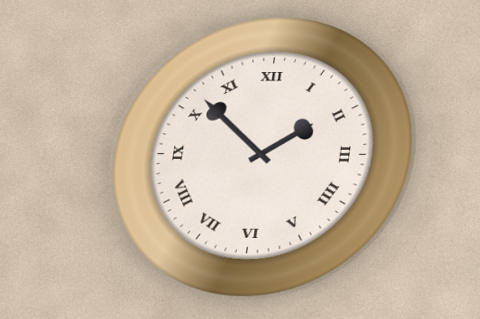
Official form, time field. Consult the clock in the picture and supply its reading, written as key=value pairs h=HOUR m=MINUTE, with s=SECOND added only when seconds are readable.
h=1 m=52
